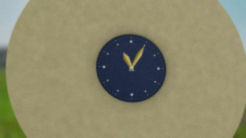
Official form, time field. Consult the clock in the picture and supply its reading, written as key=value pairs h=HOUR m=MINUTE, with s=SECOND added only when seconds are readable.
h=11 m=5
